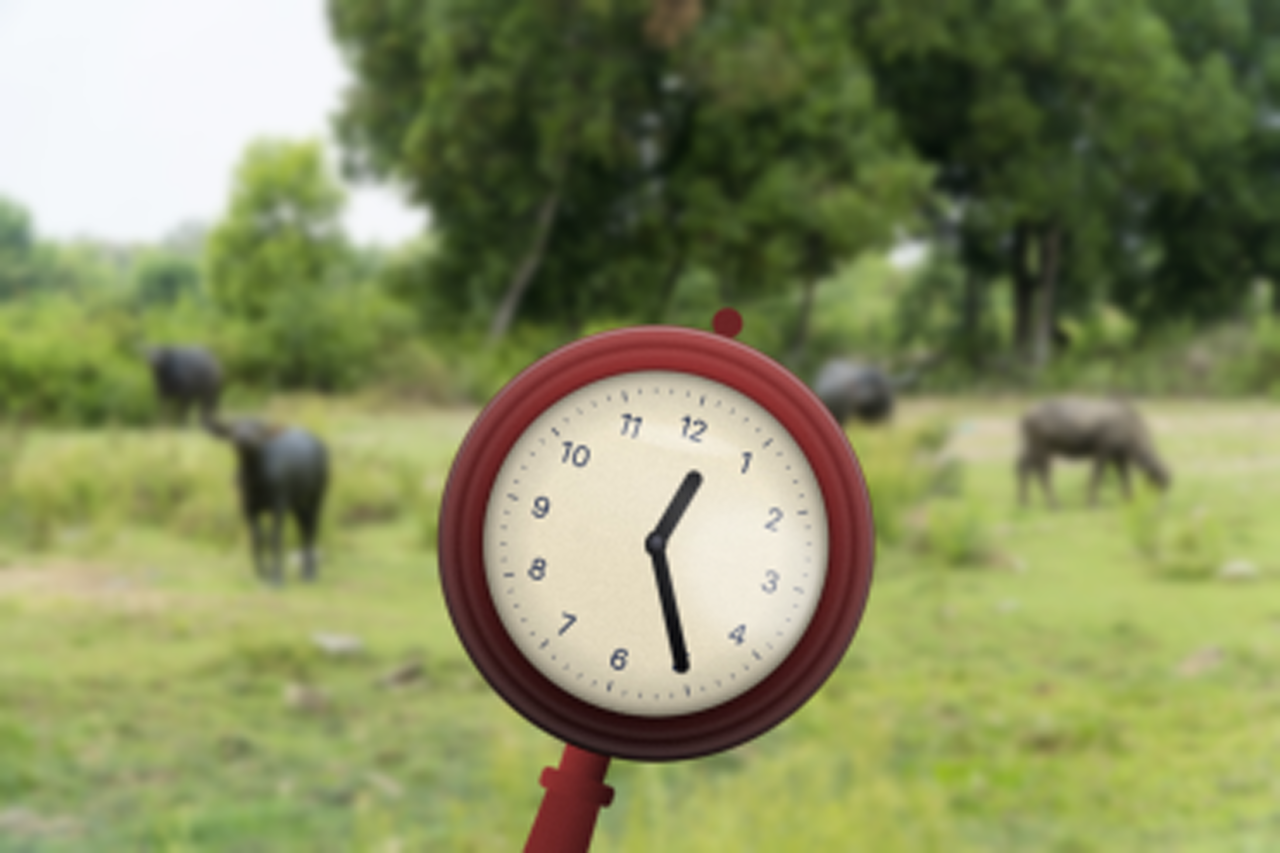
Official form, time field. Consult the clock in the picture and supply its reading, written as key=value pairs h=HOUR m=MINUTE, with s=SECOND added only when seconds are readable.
h=12 m=25
